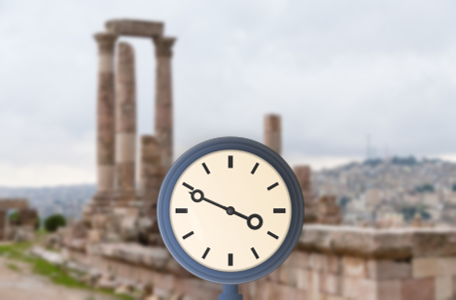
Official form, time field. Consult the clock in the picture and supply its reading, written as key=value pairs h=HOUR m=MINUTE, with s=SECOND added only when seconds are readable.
h=3 m=49
